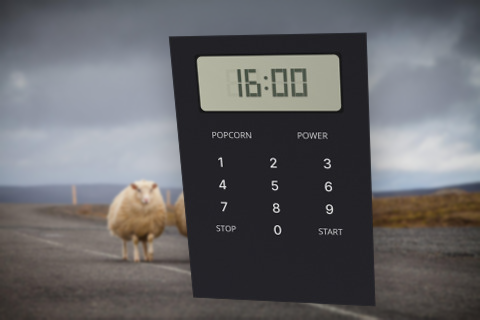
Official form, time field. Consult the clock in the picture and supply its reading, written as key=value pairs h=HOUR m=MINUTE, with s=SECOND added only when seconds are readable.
h=16 m=0
